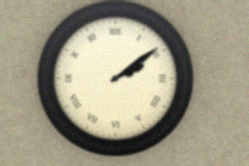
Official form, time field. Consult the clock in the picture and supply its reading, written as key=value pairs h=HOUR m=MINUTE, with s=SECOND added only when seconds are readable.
h=2 m=9
